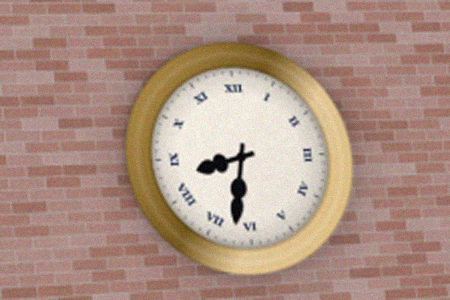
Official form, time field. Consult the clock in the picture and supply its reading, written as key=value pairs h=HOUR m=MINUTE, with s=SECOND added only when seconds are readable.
h=8 m=32
